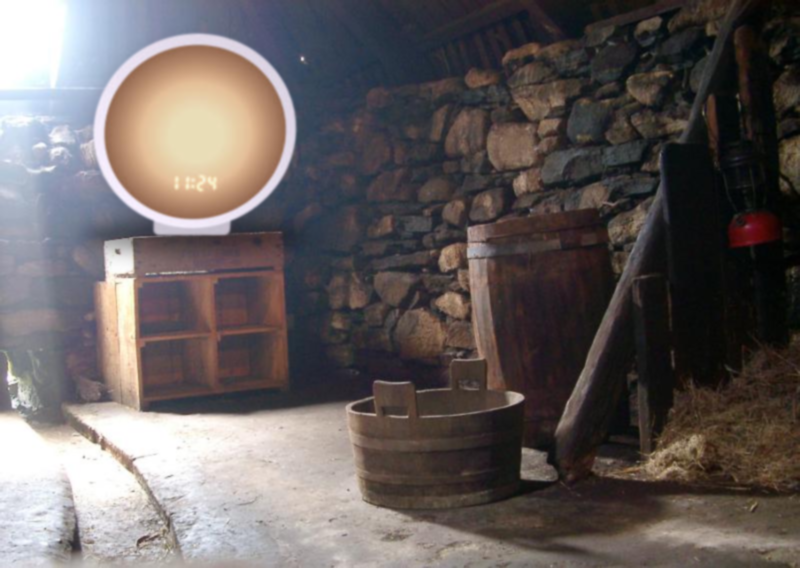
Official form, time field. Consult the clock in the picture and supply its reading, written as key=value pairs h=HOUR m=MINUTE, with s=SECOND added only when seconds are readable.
h=11 m=24
